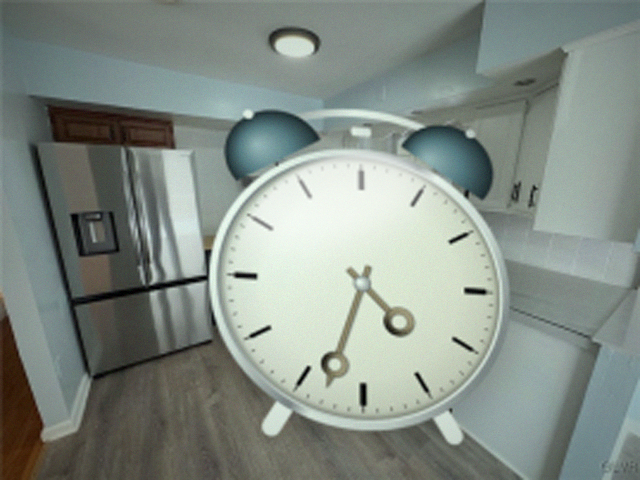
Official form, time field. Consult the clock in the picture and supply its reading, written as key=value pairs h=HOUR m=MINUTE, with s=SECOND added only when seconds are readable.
h=4 m=33
